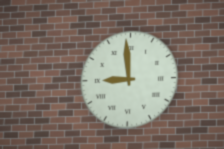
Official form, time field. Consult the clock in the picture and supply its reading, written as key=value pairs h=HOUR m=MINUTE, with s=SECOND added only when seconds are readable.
h=8 m=59
